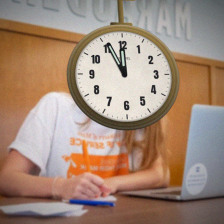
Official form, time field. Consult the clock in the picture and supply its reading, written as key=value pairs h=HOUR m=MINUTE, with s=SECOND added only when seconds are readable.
h=11 m=56
